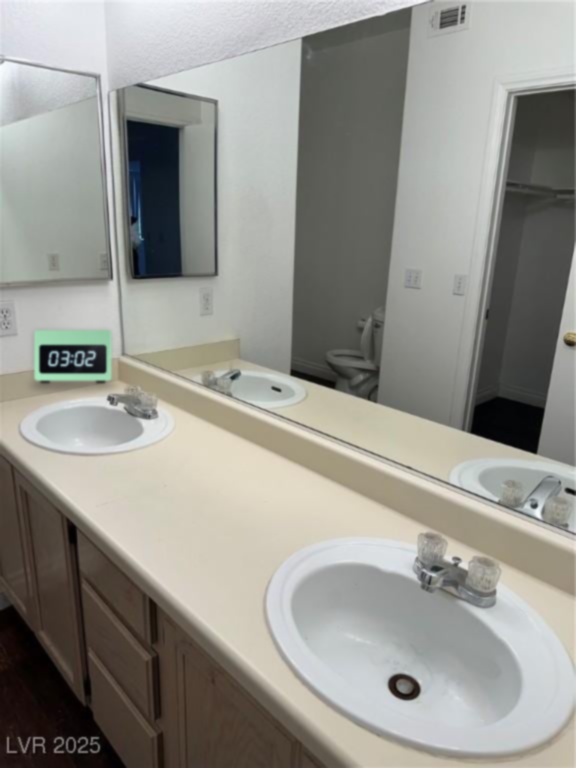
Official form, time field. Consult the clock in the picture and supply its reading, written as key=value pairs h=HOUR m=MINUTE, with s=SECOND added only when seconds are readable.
h=3 m=2
